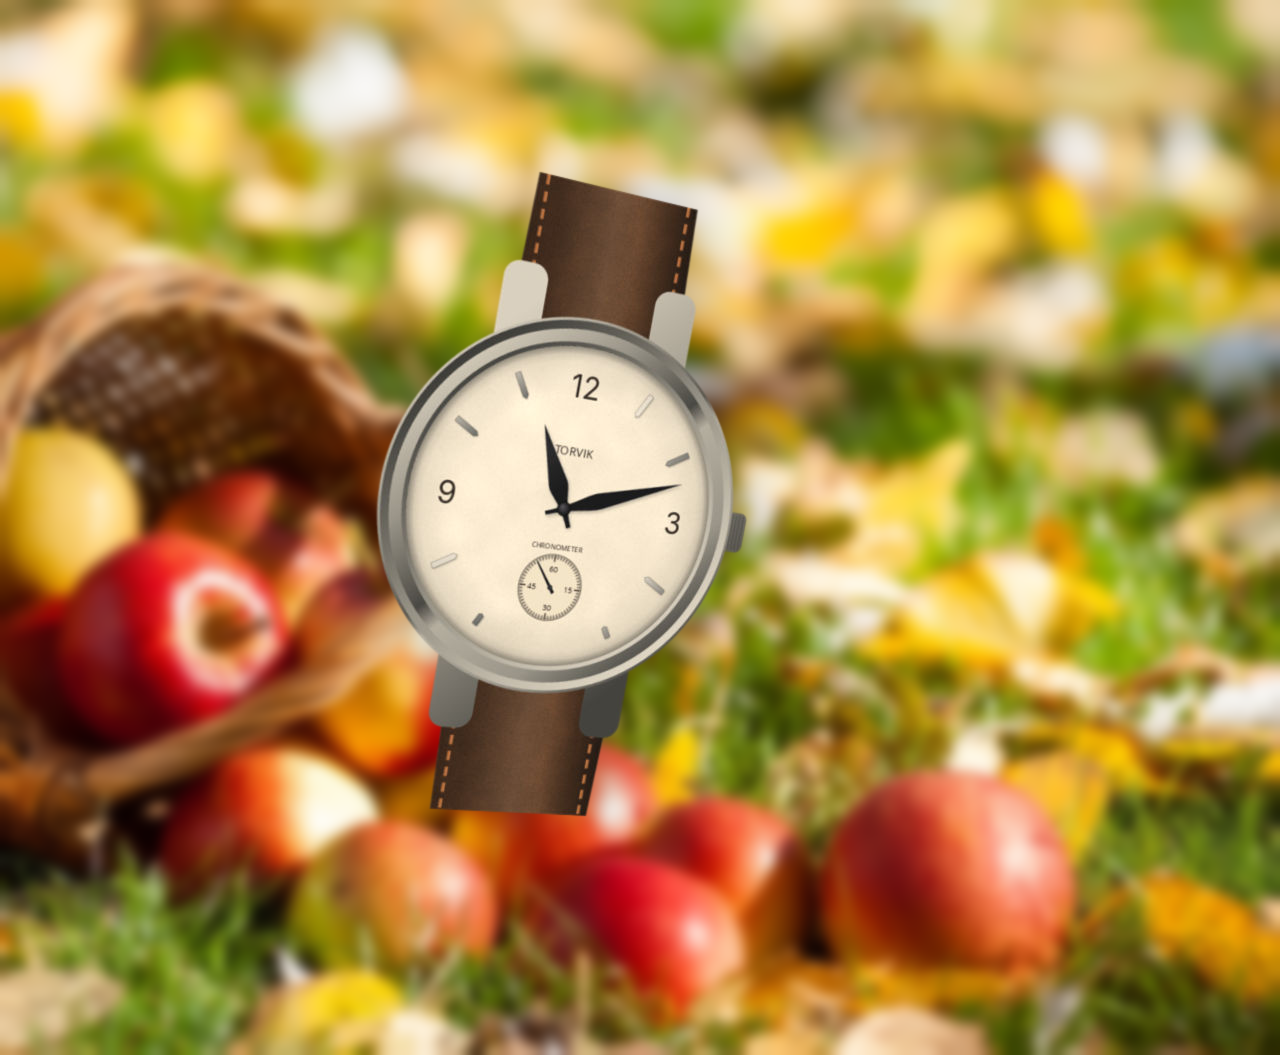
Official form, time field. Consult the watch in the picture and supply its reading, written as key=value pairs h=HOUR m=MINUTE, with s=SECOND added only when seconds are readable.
h=11 m=11 s=54
